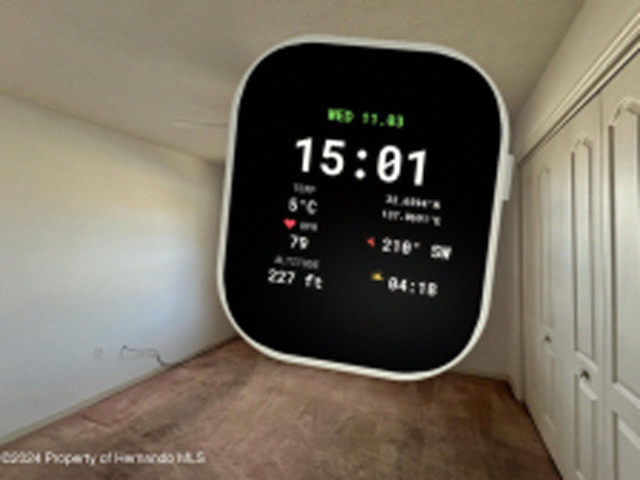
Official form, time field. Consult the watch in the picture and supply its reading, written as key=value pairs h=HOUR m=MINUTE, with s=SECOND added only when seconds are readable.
h=15 m=1
